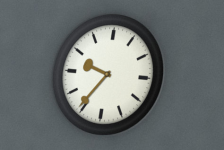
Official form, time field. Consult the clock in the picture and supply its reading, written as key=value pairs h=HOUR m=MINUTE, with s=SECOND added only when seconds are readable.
h=9 m=36
